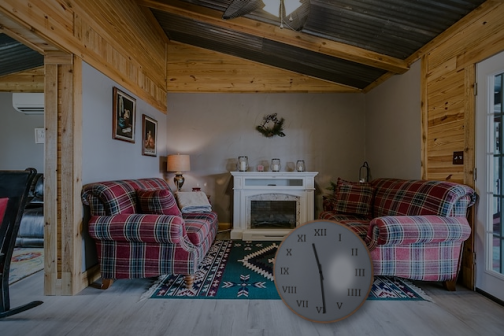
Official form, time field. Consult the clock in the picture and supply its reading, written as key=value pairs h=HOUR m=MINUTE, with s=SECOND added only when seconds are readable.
h=11 m=29
